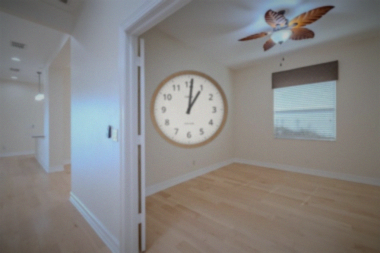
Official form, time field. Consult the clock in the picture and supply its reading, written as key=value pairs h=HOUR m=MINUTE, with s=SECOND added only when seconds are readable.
h=1 m=1
